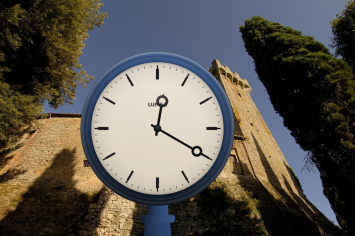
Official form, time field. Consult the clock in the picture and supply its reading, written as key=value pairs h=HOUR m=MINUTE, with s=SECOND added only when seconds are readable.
h=12 m=20
